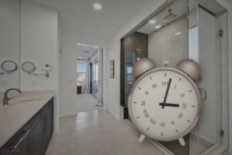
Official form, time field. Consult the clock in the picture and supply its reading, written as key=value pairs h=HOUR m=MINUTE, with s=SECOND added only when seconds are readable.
h=3 m=2
